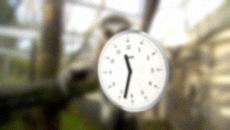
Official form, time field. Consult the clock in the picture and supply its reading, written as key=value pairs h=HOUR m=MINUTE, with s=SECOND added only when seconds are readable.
h=11 m=33
